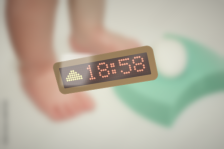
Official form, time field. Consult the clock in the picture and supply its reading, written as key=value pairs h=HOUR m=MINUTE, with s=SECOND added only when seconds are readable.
h=18 m=58
